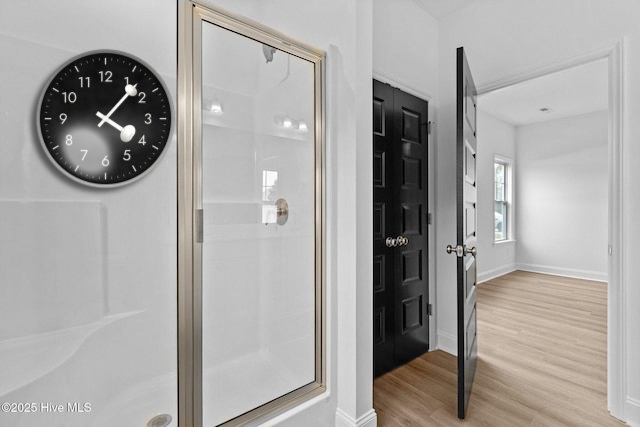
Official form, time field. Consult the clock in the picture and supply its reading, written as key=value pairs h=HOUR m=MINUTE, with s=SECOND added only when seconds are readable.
h=4 m=7
